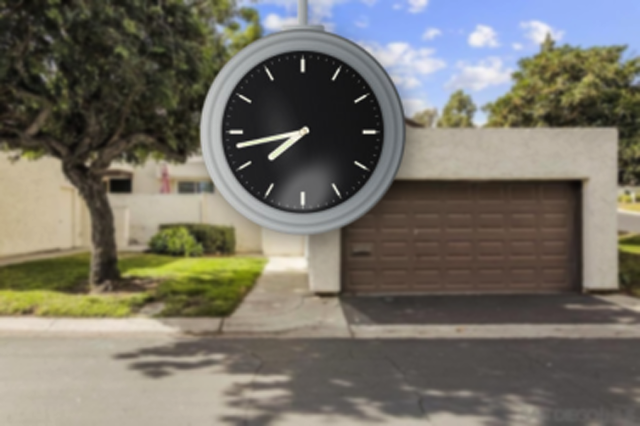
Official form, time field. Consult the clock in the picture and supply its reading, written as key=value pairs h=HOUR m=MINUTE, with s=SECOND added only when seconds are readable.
h=7 m=43
